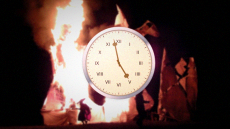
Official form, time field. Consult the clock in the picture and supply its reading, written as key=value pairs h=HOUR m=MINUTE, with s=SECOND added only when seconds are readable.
h=4 m=58
